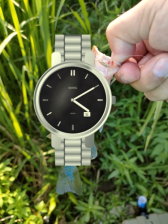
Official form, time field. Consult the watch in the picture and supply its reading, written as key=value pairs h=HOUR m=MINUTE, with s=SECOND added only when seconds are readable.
h=4 m=10
